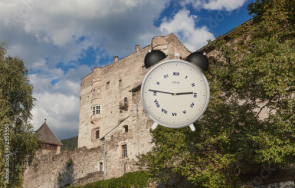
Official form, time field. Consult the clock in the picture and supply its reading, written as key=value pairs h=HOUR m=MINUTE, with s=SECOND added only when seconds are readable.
h=2 m=46
